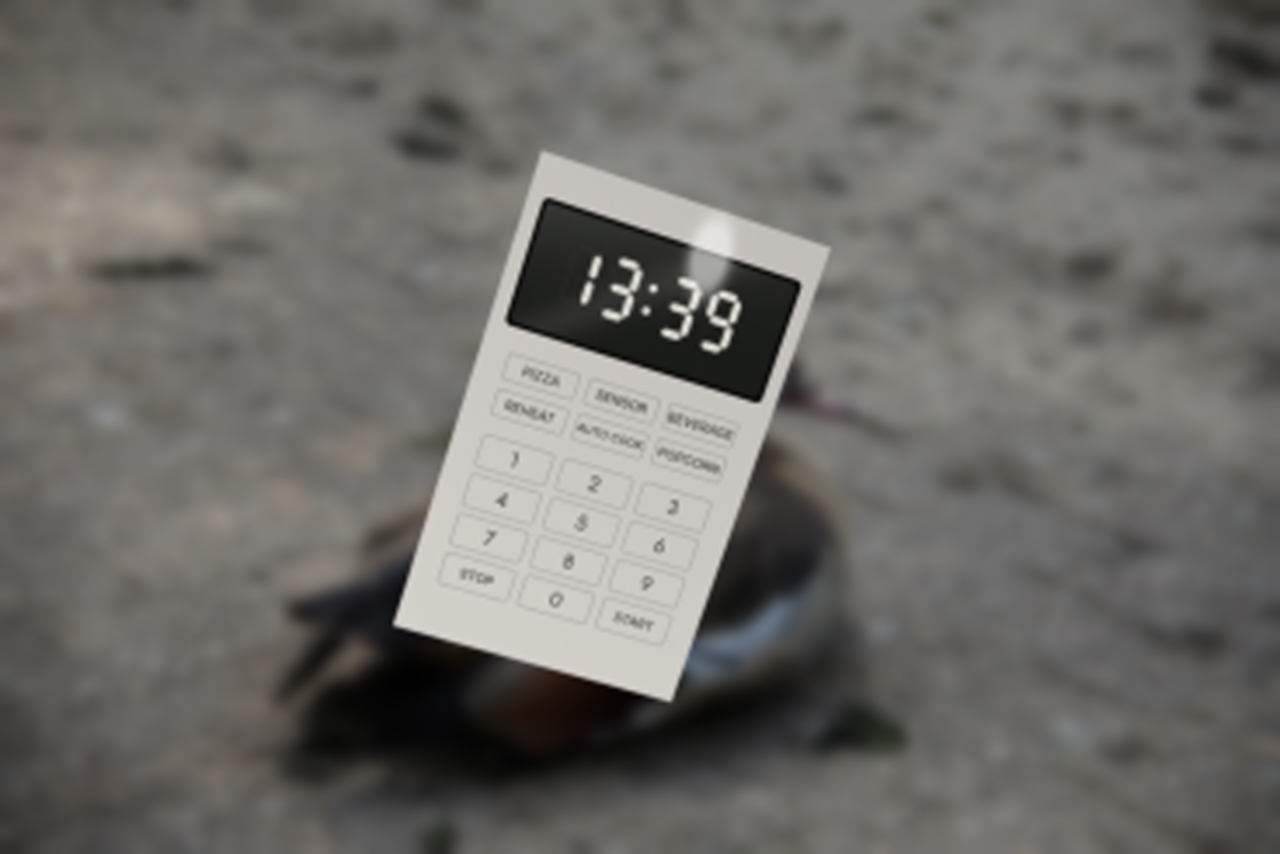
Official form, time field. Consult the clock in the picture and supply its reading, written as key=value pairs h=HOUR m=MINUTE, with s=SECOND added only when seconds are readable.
h=13 m=39
